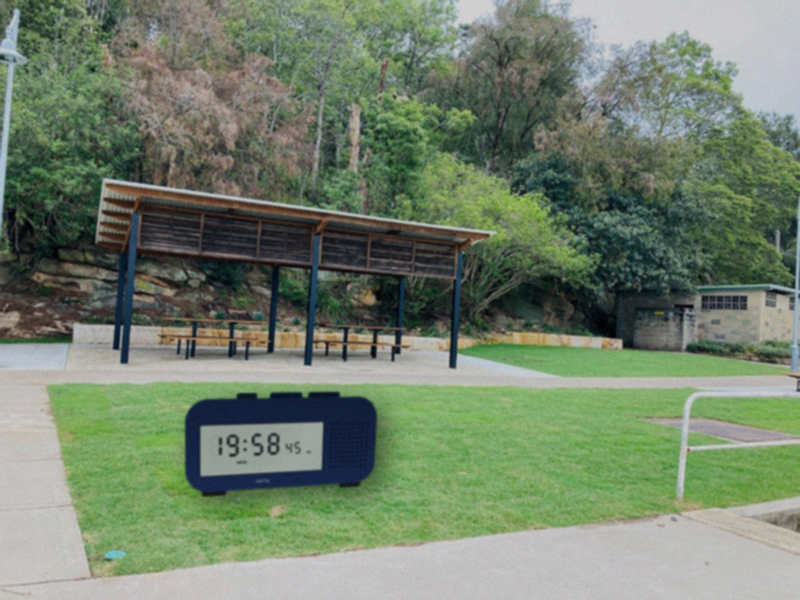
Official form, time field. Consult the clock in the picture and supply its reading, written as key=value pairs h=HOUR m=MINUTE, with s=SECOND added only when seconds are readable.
h=19 m=58 s=45
